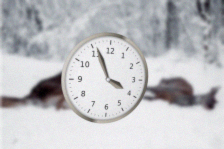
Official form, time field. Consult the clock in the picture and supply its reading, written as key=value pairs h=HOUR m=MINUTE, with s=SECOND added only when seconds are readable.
h=3 m=56
